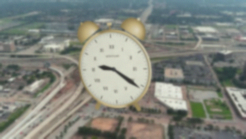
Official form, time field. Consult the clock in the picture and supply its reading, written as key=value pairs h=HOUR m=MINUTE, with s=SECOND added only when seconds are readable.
h=9 m=21
